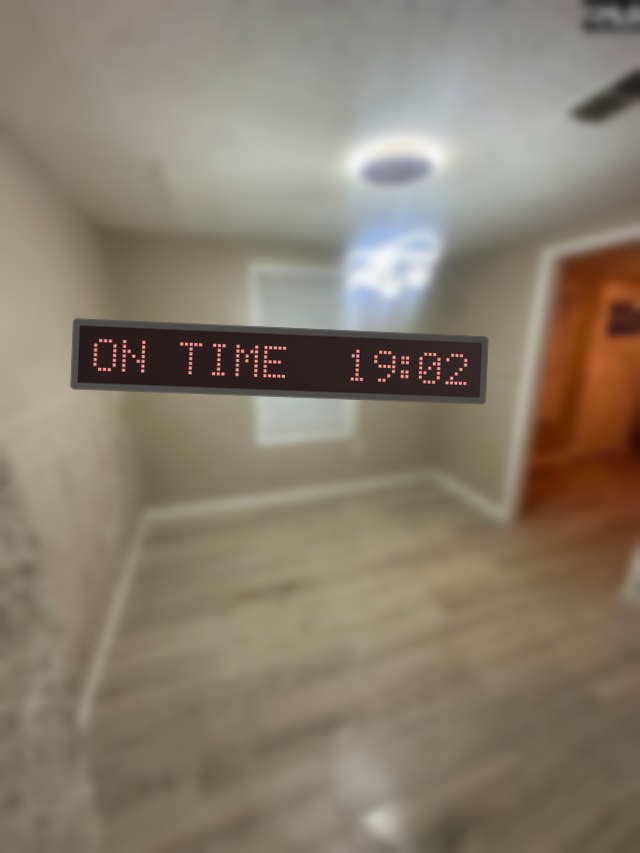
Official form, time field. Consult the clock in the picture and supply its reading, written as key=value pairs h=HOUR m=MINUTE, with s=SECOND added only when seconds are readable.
h=19 m=2
